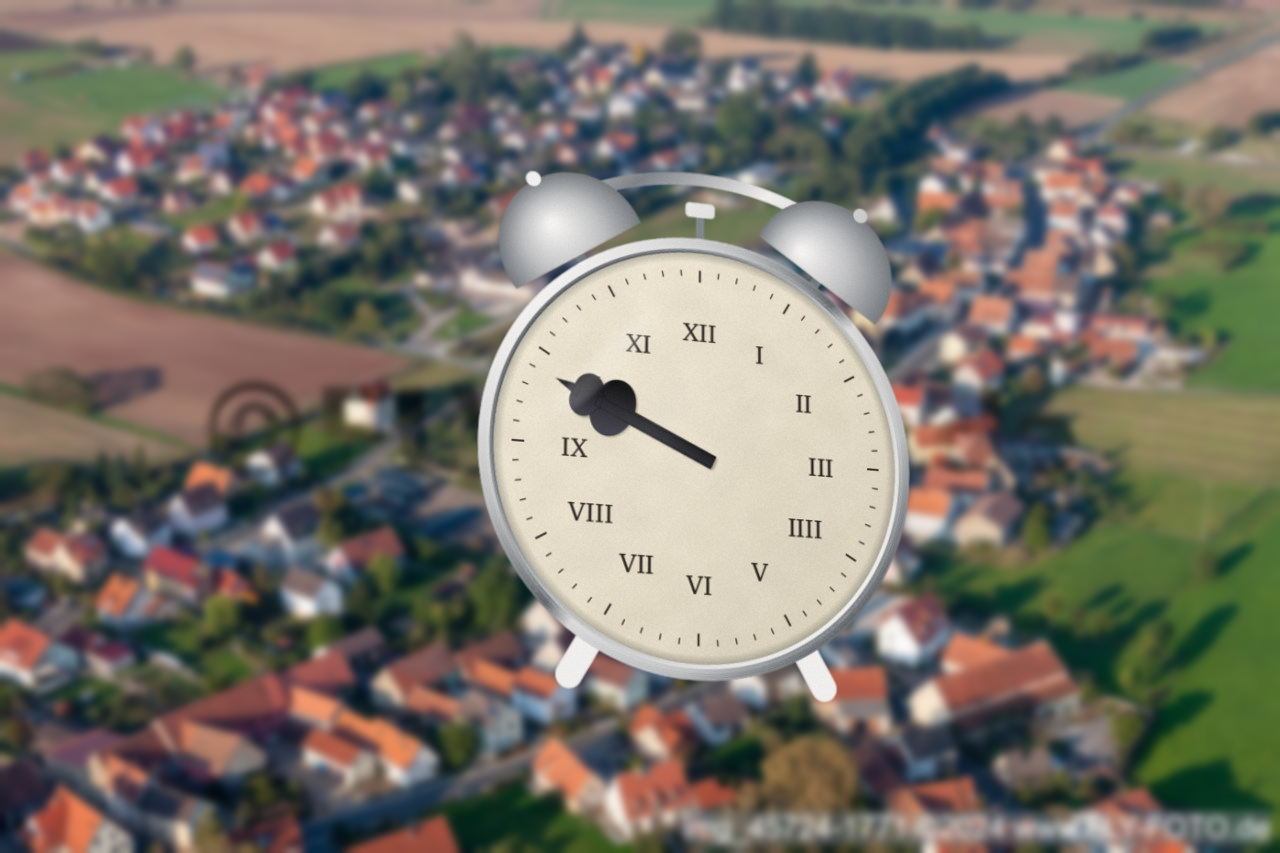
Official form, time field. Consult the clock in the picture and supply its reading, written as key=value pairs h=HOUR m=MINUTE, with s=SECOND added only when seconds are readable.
h=9 m=49
